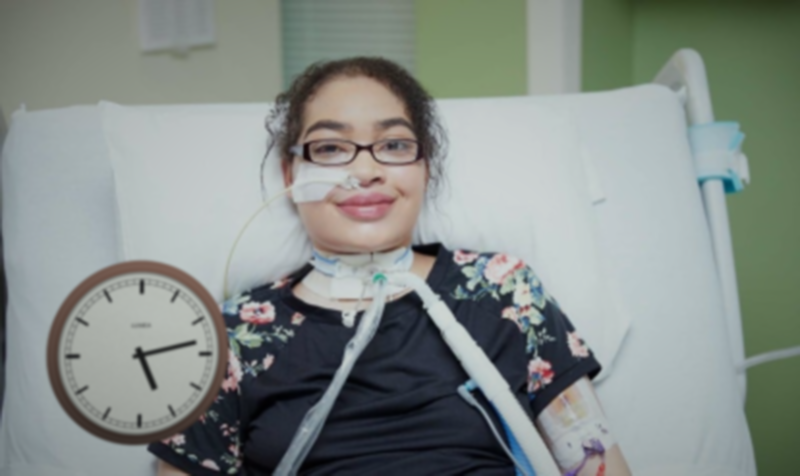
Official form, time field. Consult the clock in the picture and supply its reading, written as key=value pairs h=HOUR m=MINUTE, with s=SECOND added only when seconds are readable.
h=5 m=13
